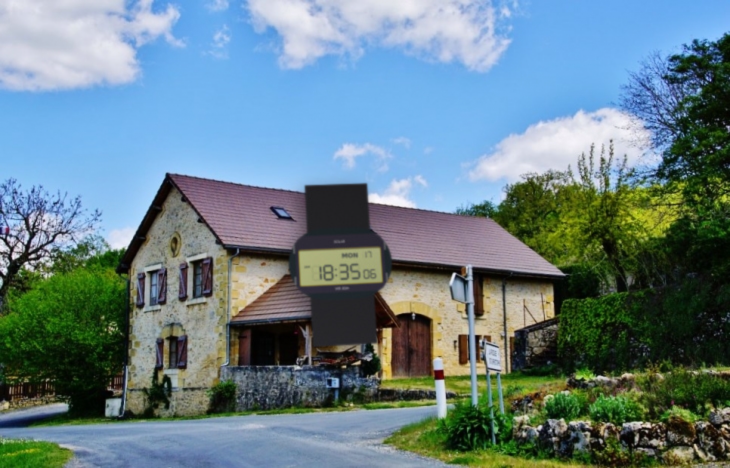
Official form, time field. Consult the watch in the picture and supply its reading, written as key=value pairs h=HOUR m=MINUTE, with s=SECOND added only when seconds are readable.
h=18 m=35
